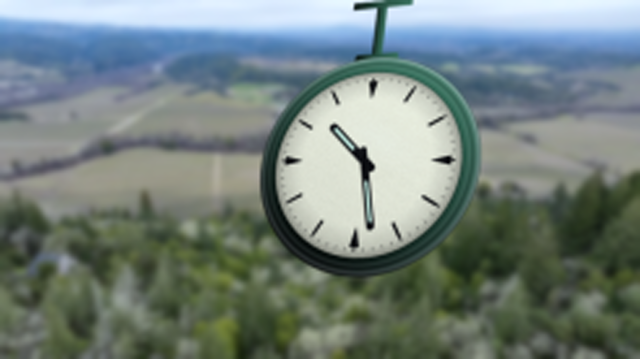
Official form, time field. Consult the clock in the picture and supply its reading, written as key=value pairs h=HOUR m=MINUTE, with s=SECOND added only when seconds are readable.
h=10 m=28
